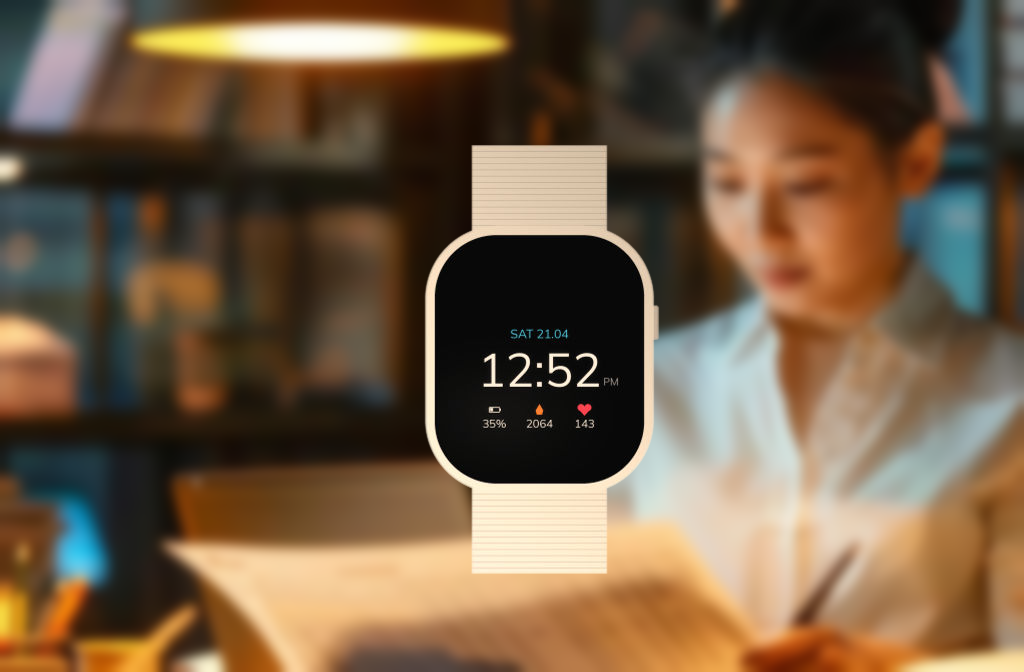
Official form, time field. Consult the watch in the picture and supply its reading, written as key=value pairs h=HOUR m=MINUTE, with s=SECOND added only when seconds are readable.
h=12 m=52
